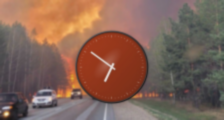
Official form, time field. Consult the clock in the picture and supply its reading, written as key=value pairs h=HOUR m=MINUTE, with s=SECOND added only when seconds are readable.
h=6 m=51
